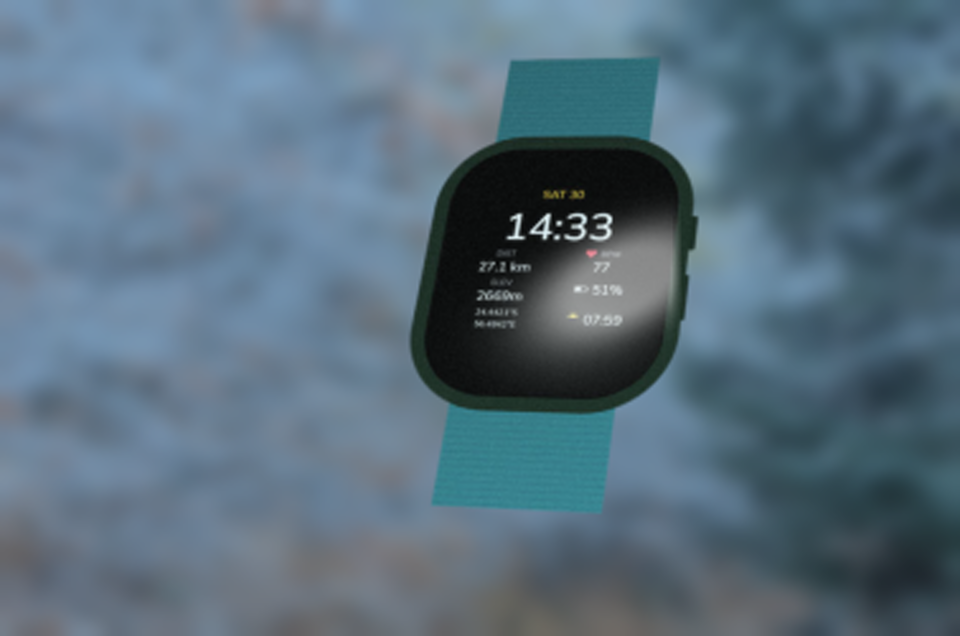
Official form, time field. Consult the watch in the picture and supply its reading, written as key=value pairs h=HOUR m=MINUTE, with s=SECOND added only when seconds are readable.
h=14 m=33
